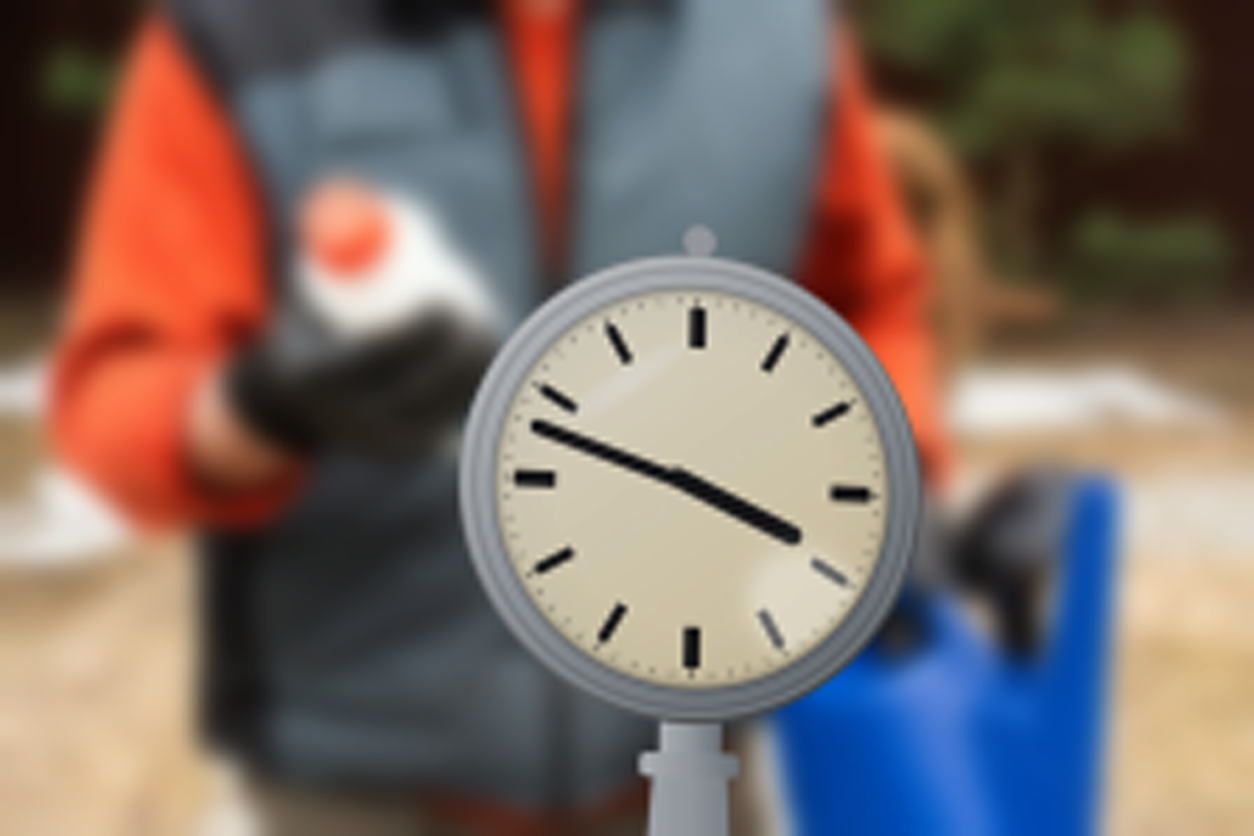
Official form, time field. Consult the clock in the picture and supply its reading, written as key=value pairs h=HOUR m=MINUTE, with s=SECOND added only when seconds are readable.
h=3 m=48
